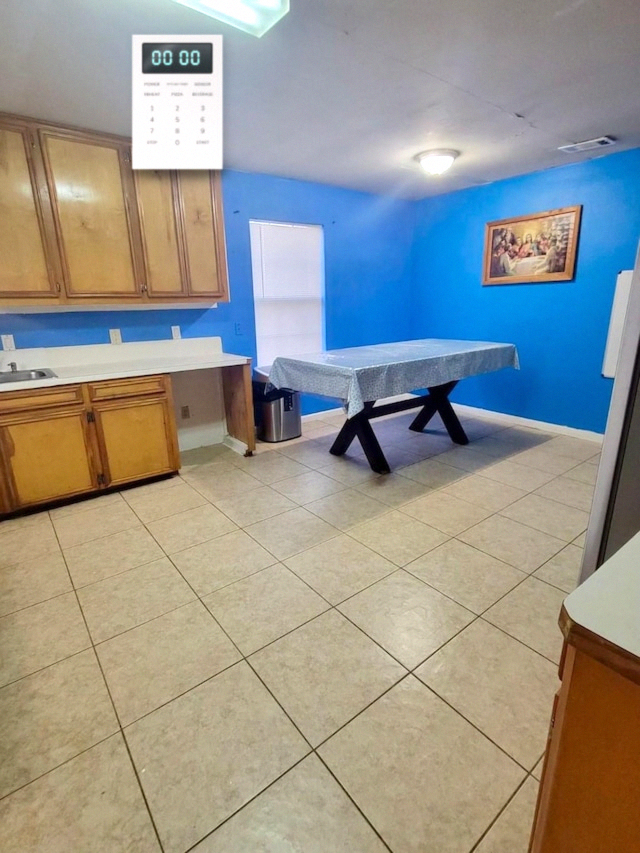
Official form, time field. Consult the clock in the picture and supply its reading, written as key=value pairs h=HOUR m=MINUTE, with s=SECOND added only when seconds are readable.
h=0 m=0
